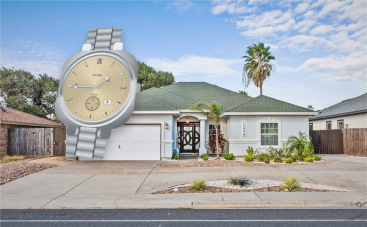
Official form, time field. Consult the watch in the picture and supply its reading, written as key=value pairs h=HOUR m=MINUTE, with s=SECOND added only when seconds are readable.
h=1 m=45
